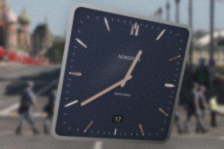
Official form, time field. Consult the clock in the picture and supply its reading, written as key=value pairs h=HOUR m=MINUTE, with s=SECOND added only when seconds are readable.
h=12 m=39
